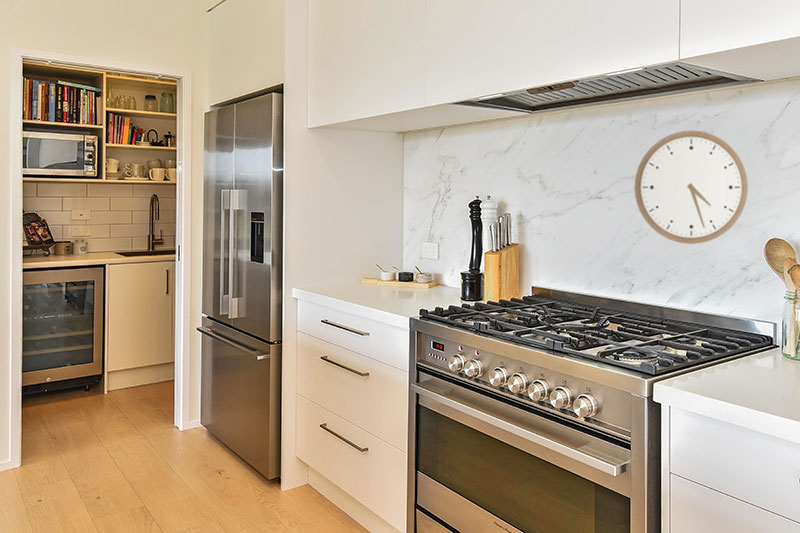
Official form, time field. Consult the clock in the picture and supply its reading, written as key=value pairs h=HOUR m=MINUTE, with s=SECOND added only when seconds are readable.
h=4 m=27
